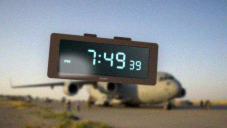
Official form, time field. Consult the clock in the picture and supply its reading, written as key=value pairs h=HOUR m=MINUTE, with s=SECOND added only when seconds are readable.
h=7 m=49 s=39
